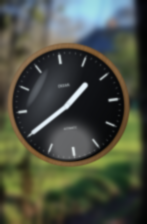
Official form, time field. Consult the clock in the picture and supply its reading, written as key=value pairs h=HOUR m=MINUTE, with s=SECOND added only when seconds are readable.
h=1 m=40
